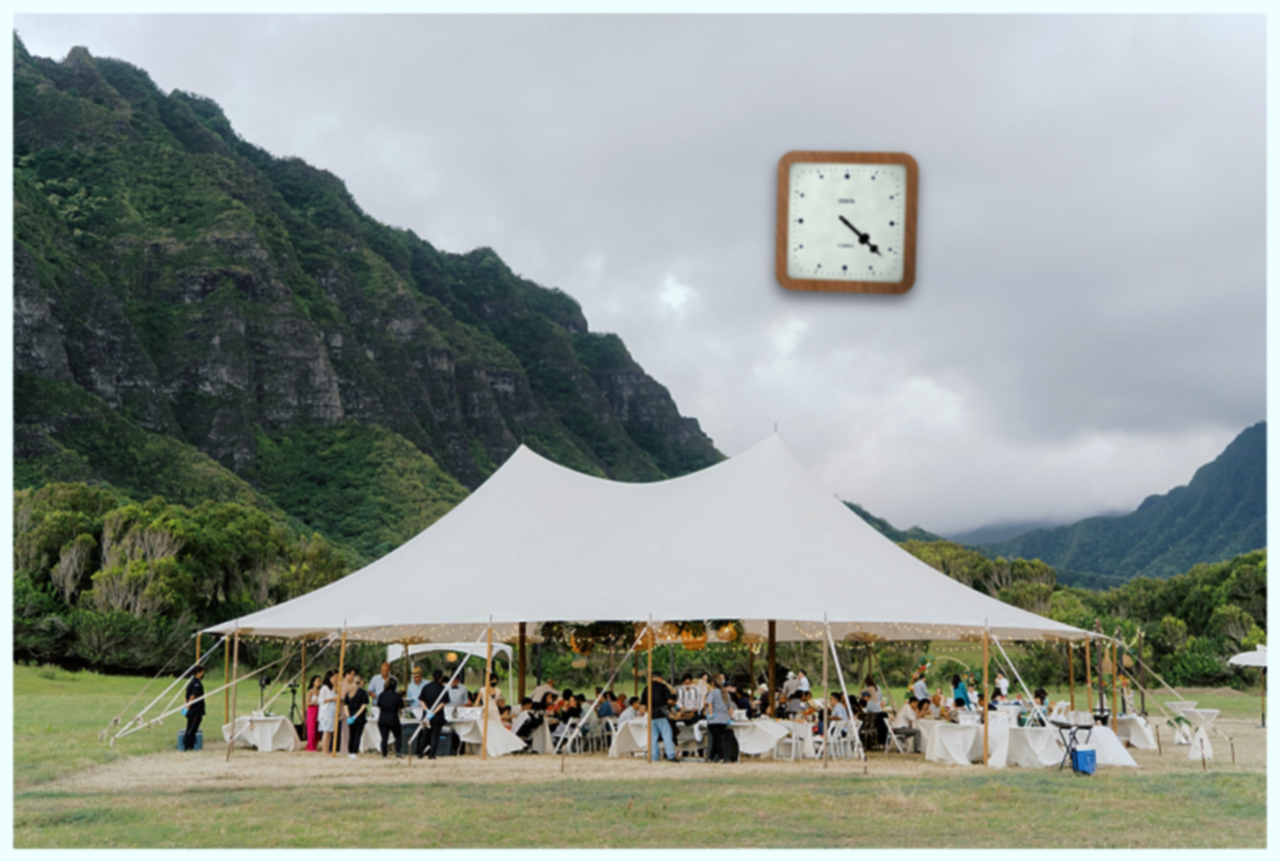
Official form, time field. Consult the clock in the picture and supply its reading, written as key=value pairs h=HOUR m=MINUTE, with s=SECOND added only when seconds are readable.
h=4 m=22
